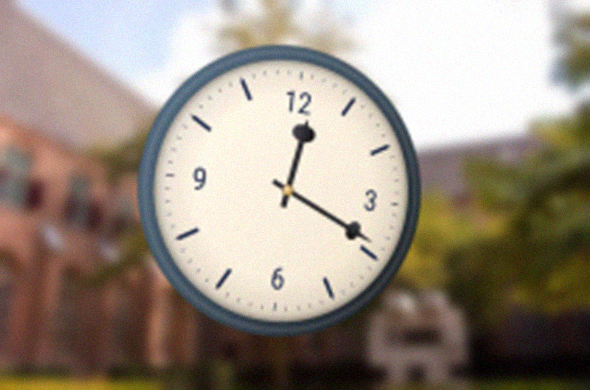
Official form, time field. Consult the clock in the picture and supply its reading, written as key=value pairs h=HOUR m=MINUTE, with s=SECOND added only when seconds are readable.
h=12 m=19
